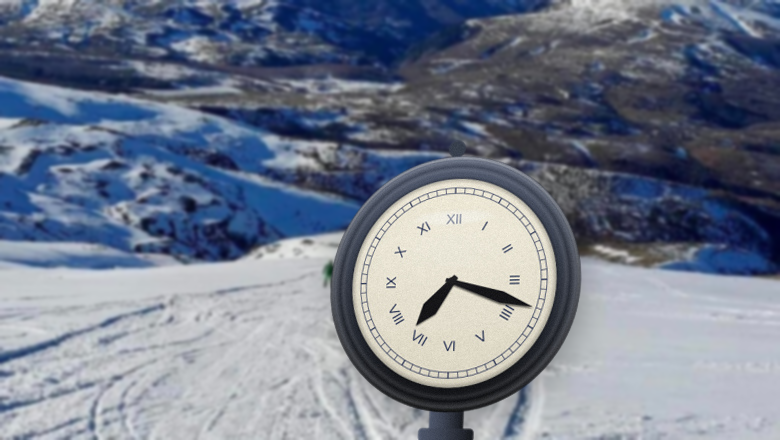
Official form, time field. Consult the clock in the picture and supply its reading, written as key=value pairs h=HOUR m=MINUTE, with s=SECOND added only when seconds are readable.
h=7 m=18
